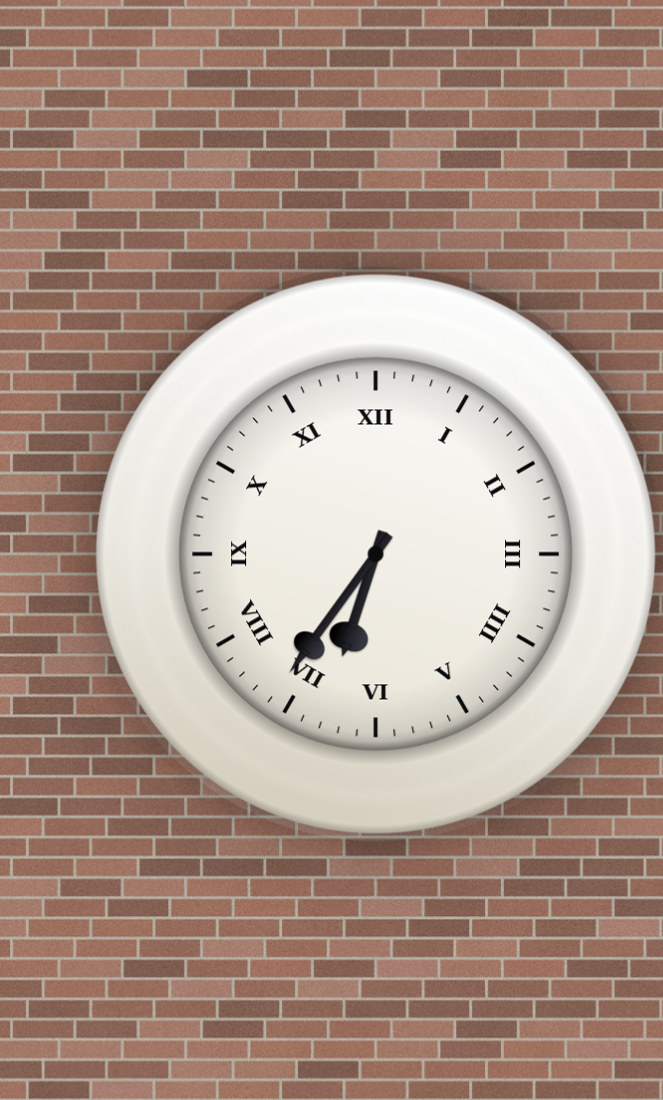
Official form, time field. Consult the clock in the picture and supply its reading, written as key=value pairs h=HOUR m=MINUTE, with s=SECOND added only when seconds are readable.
h=6 m=36
